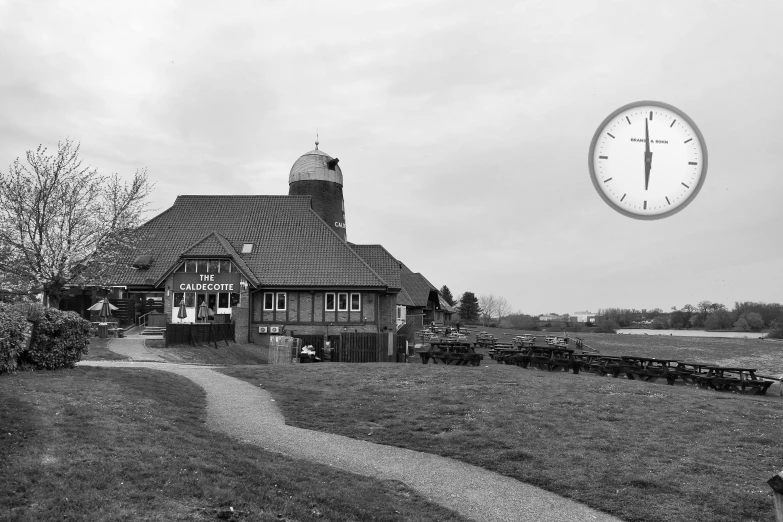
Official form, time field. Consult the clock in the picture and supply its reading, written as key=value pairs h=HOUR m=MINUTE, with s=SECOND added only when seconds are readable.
h=5 m=59
